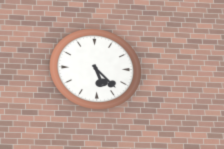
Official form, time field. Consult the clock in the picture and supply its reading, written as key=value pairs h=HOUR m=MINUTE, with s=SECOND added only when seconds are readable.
h=5 m=23
